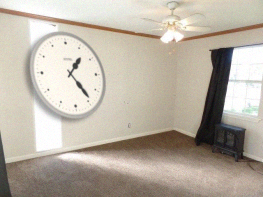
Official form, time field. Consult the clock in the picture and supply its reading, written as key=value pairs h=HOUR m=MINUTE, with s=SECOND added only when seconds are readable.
h=1 m=24
